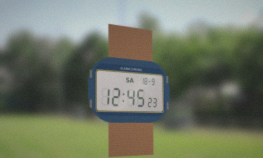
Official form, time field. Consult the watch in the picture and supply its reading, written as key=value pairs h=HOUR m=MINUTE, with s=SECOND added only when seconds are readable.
h=12 m=45 s=23
